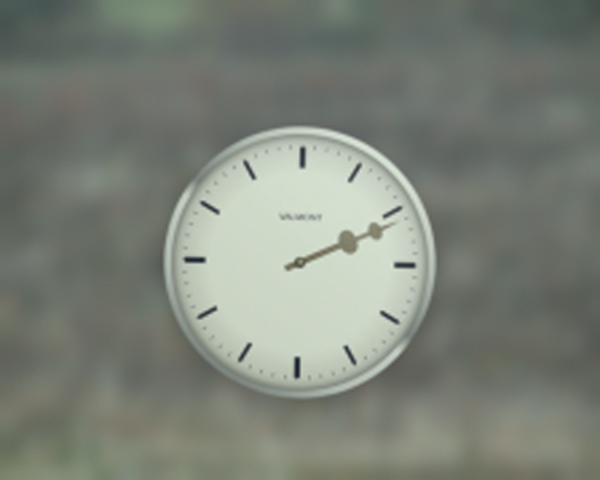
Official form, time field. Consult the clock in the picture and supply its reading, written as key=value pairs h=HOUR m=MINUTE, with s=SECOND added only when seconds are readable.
h=2 m=11
